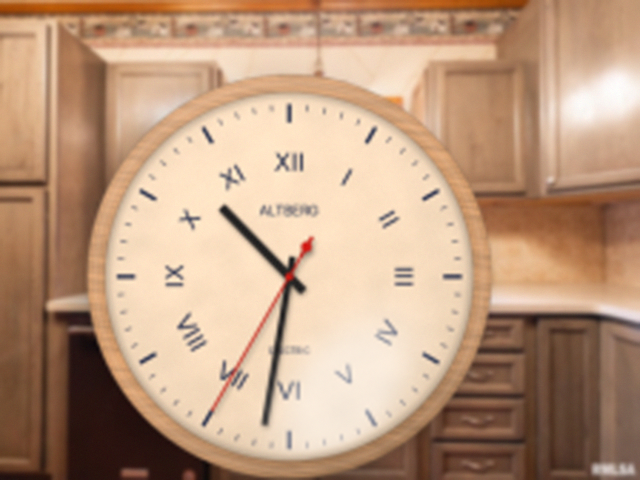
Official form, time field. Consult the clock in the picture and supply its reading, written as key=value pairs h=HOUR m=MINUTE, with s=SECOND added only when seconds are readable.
h=10 m=31 s=35
